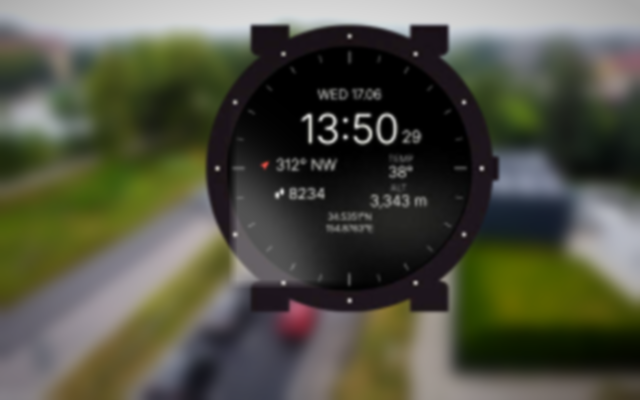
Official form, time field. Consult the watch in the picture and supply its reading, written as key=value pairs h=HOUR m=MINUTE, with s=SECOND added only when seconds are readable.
h=13 m=50
